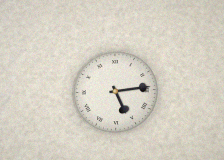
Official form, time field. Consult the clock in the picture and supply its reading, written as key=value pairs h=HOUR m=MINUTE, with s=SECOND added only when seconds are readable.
h=5 m=14
